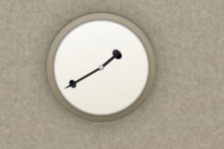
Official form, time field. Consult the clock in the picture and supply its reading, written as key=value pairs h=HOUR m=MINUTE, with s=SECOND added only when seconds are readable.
h=1 m=40
